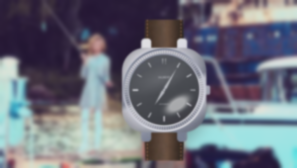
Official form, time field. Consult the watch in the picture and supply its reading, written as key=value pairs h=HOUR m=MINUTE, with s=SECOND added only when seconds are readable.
h=7 m=5
